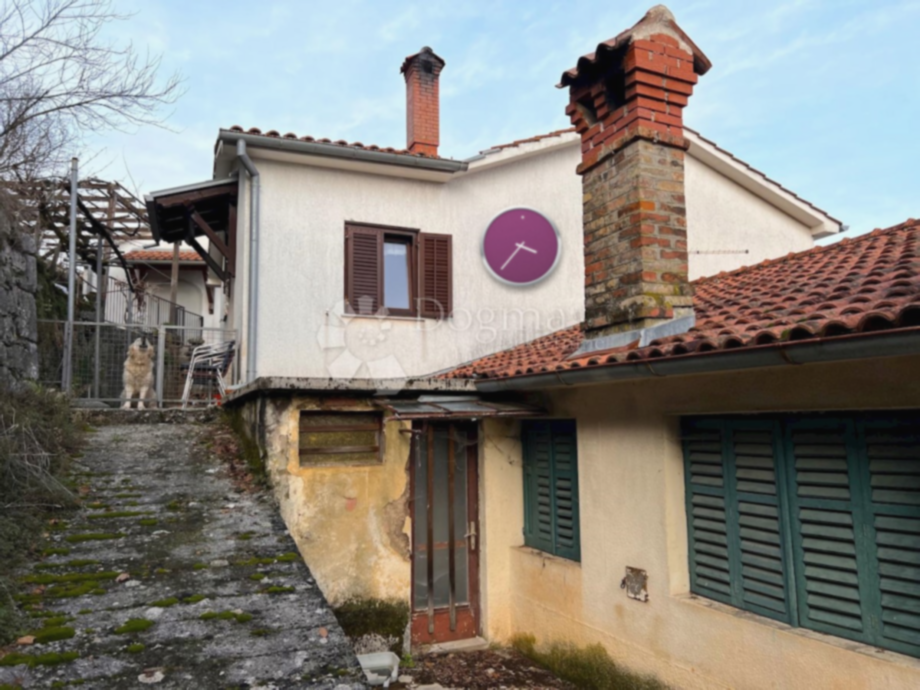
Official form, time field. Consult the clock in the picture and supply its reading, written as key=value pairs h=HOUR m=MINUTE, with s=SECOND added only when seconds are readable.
h=3 m=36
